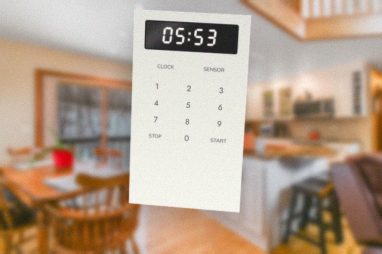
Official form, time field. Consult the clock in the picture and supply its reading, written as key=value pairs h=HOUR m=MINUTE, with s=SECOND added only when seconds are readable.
h=5 m=53
